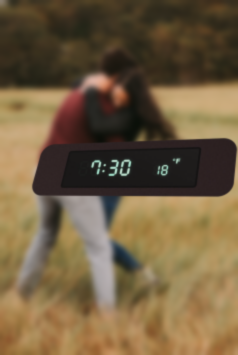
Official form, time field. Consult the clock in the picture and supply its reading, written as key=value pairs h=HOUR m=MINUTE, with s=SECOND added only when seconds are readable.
h=7 m=30
